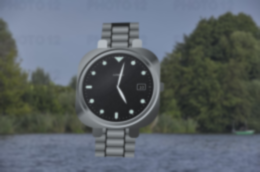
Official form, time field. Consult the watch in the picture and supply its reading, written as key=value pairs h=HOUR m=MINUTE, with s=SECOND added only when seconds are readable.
h=5 m=2
